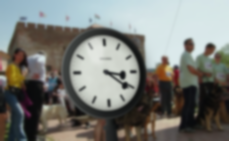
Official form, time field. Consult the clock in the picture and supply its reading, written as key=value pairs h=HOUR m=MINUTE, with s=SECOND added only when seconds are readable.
h=3 m=21
